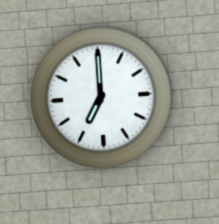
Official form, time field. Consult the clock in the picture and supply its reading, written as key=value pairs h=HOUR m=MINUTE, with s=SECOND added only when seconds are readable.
h=7 m=0
